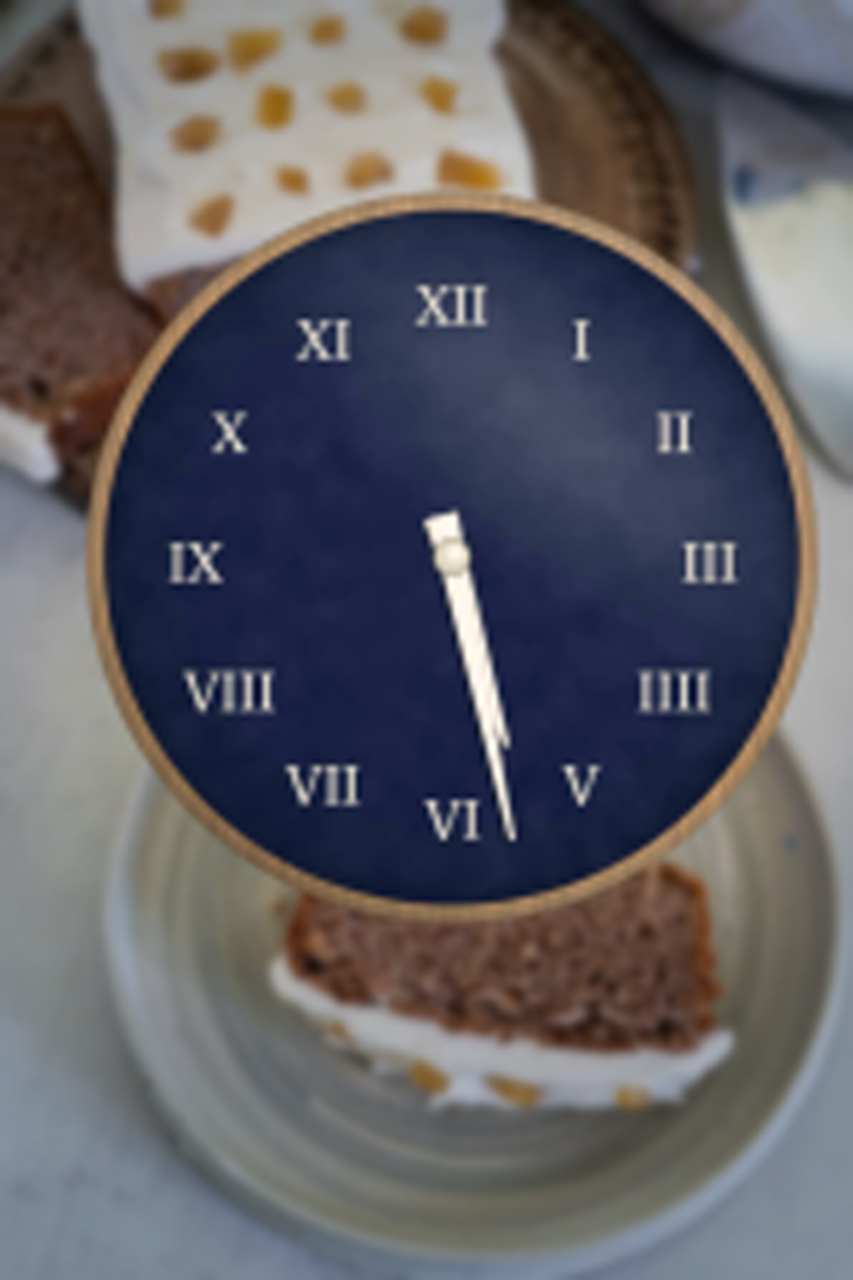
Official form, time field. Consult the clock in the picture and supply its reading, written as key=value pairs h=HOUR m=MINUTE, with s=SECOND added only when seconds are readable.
h=5 m=28
